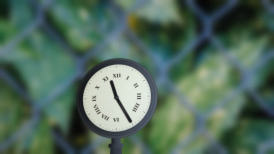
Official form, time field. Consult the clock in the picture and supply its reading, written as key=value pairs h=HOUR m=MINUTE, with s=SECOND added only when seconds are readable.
h=11 m=25
